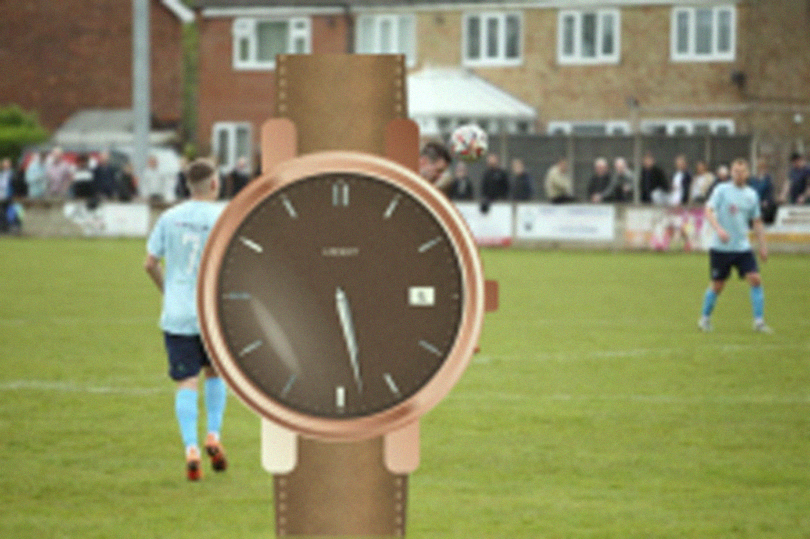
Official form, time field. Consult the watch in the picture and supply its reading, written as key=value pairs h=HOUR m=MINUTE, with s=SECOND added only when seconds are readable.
h=5 m=28
